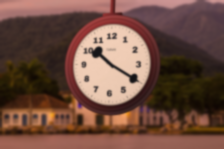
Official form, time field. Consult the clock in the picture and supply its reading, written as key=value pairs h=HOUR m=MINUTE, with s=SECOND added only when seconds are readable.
h=10 m=20
